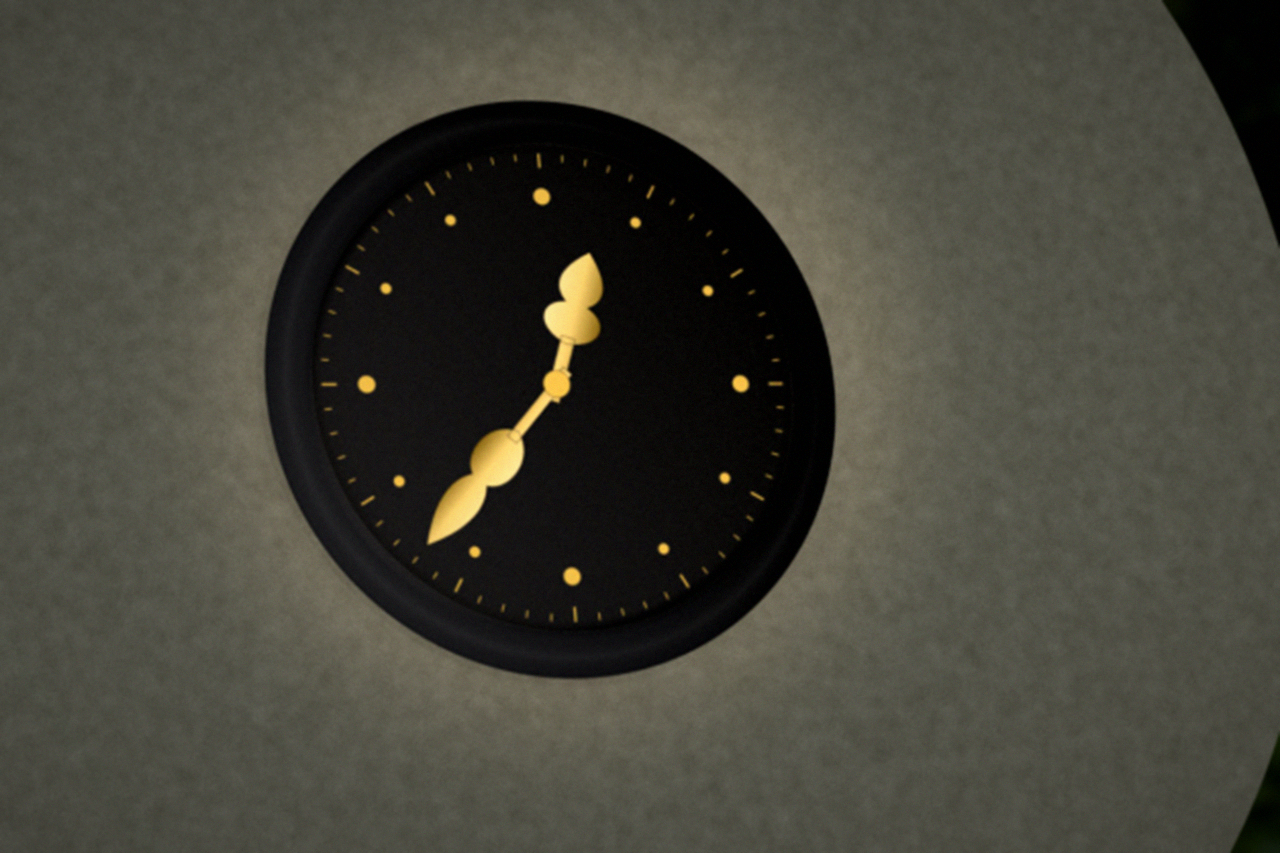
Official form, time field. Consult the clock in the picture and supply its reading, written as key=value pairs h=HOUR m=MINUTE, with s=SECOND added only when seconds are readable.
h=12 m=37
